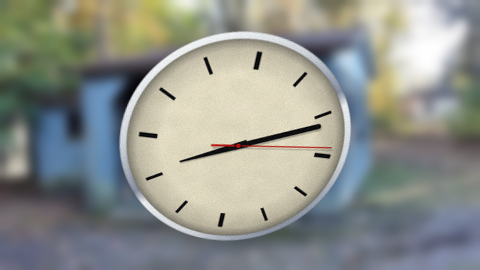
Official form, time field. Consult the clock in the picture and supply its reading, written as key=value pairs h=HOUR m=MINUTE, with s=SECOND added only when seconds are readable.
h=8 m=11 s=14
